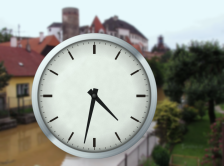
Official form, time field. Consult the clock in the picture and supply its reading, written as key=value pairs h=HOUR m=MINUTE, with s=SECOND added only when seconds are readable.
h=4 m=32
